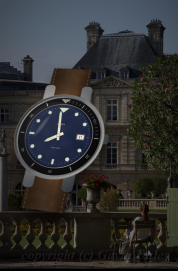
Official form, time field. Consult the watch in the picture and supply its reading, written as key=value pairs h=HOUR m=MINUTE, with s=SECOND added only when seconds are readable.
h=7 m=59
